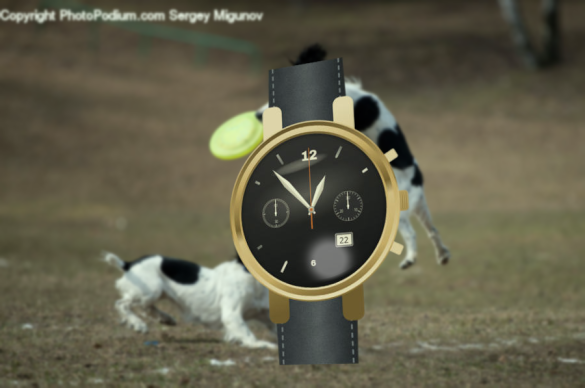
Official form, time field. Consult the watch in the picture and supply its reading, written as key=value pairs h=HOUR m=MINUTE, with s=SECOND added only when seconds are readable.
h=12 m=53
